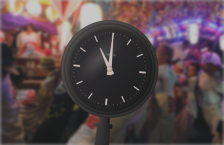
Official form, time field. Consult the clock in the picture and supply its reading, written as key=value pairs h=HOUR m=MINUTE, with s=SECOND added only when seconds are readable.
h=11 m=0
